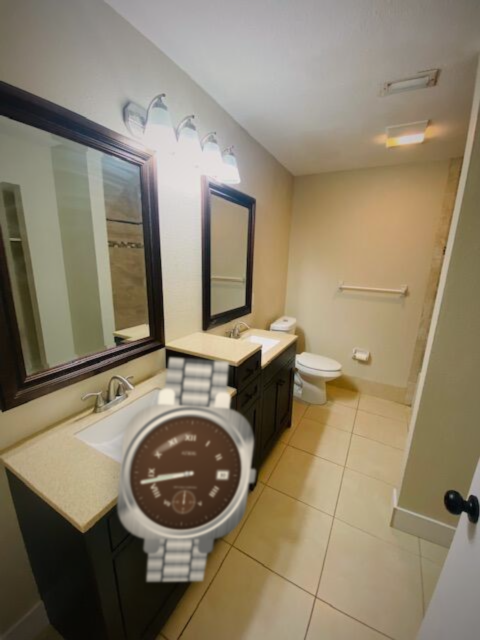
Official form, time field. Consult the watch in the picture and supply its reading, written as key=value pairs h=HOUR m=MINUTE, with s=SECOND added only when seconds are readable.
h=8 m=43
